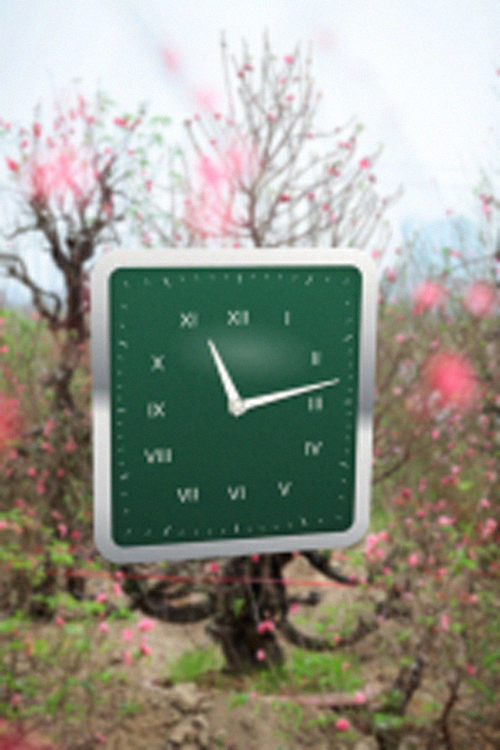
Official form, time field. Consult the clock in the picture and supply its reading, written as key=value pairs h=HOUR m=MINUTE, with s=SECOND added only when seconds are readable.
h=11 m=13
